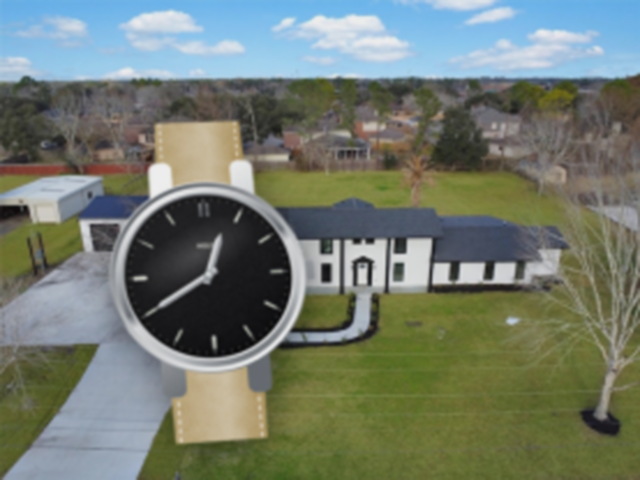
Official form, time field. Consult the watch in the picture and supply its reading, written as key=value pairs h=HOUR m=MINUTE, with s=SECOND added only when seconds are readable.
h=12 m=40
